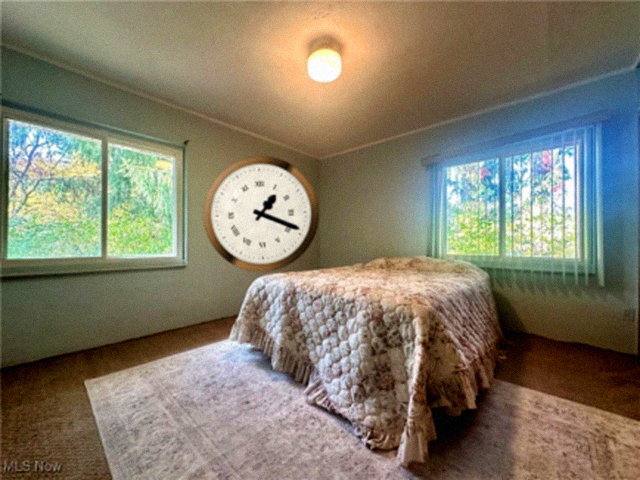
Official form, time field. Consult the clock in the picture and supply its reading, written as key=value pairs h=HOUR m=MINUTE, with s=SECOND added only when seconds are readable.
h=1 m=19
